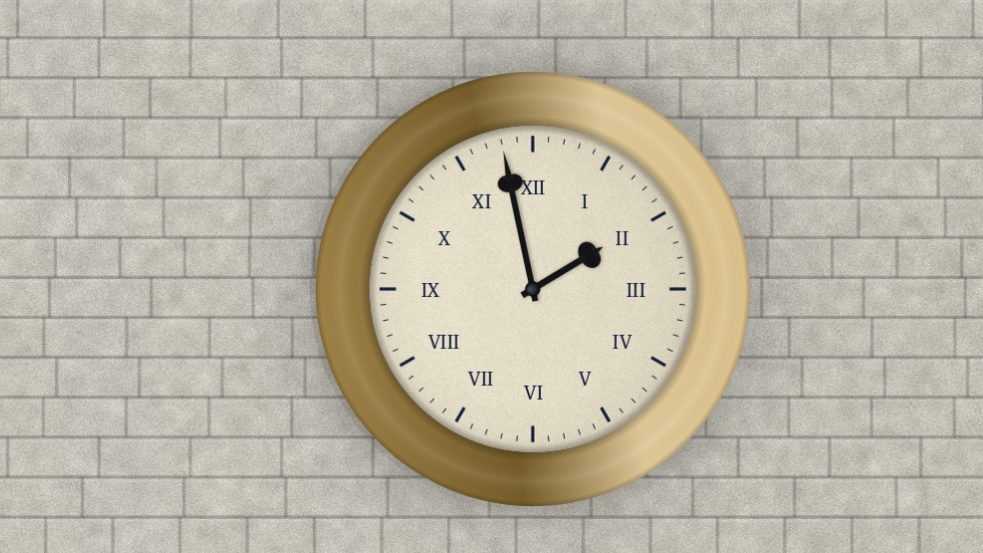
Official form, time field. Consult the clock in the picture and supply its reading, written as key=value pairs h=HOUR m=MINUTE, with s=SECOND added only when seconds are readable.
h=1 m=58
